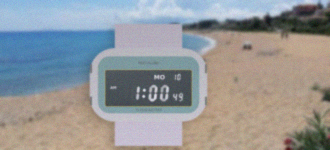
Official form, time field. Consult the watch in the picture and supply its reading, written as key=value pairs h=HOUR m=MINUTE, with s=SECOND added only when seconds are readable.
h=1 m=0
